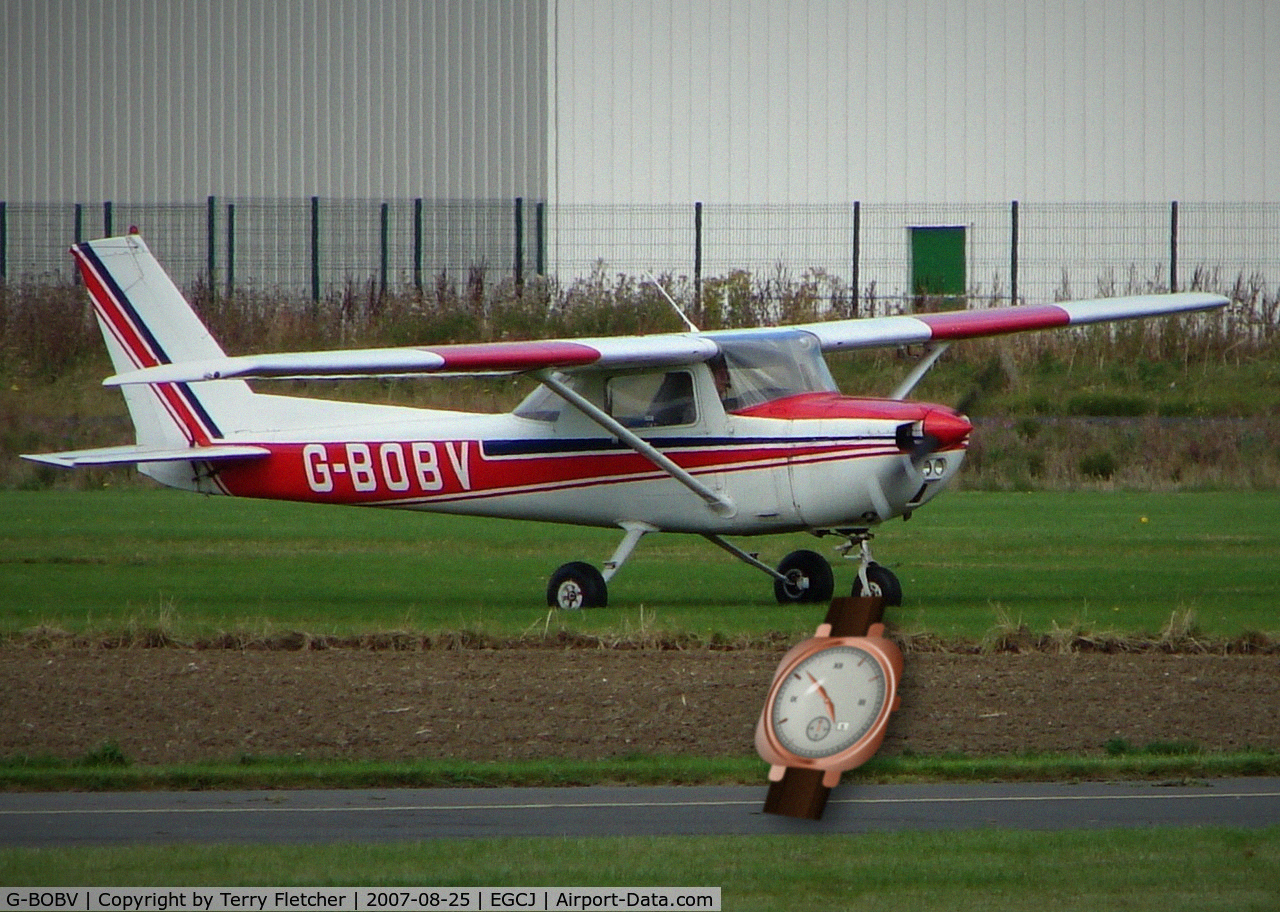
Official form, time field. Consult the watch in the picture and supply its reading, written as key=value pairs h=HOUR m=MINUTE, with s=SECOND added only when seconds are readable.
h=4 m=52
